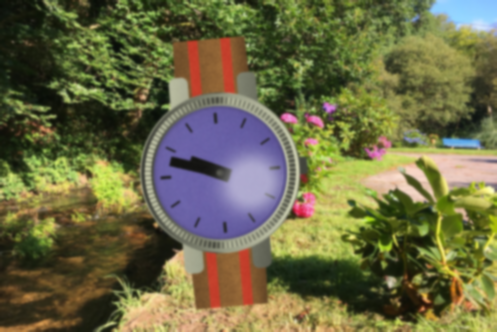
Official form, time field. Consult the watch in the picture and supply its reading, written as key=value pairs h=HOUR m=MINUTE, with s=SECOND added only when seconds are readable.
h=9 m=48
